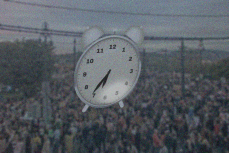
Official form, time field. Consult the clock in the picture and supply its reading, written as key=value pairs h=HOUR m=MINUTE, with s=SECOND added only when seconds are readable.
h=6 m=36
